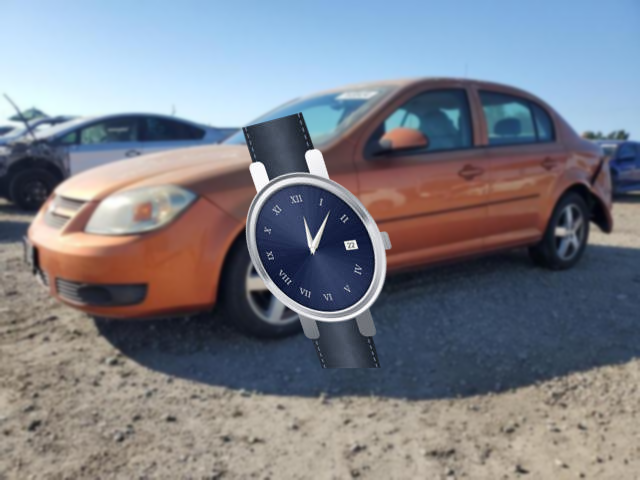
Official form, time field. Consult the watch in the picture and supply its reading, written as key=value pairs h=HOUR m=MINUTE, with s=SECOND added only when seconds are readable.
h=12 m=7
